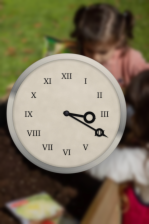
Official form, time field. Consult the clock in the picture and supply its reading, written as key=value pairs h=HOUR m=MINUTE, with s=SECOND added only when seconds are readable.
h=3 m=20
